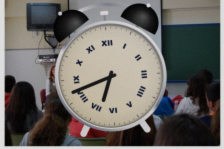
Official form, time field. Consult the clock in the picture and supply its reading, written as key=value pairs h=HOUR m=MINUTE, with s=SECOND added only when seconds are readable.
h=6 m=42
